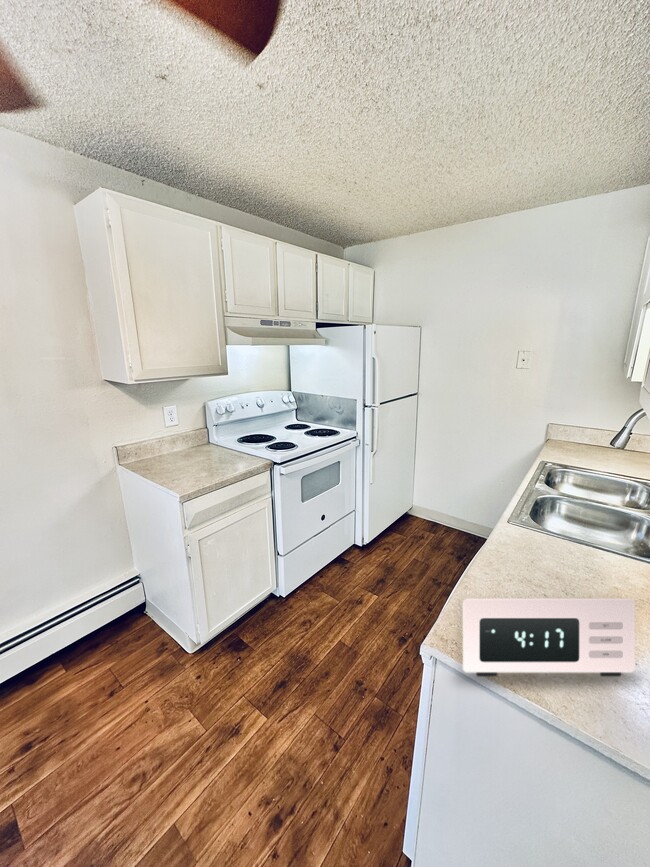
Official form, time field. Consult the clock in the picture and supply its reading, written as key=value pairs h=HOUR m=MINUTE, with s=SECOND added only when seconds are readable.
h=4 m=17
